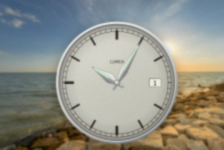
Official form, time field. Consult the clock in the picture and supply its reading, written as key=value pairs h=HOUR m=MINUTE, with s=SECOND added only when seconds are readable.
h=10 m=5
